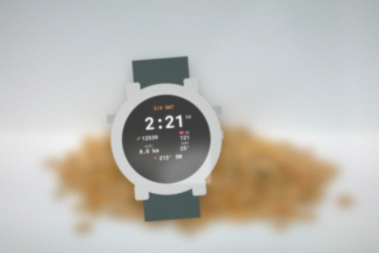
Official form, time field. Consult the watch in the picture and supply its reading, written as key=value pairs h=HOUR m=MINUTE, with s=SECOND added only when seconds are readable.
h=2 m=21
